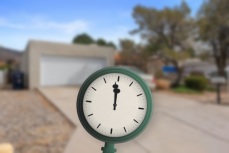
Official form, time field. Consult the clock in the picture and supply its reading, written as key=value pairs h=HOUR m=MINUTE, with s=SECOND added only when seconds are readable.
h=11 m=59
